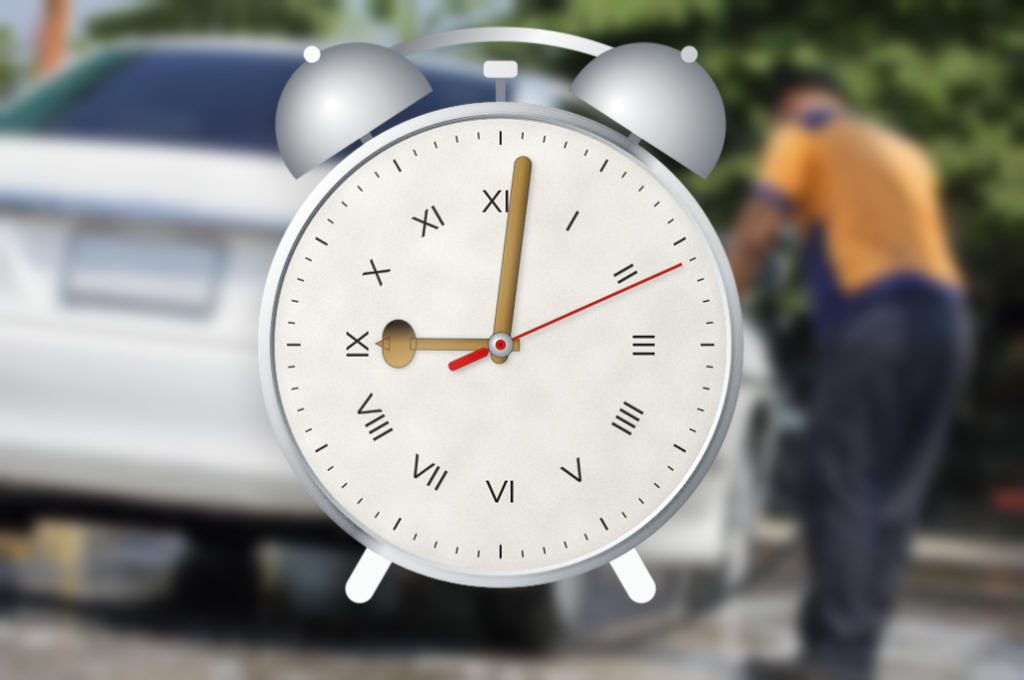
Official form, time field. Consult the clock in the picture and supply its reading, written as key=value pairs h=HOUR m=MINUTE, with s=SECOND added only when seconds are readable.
h=9 m=1 s=11
